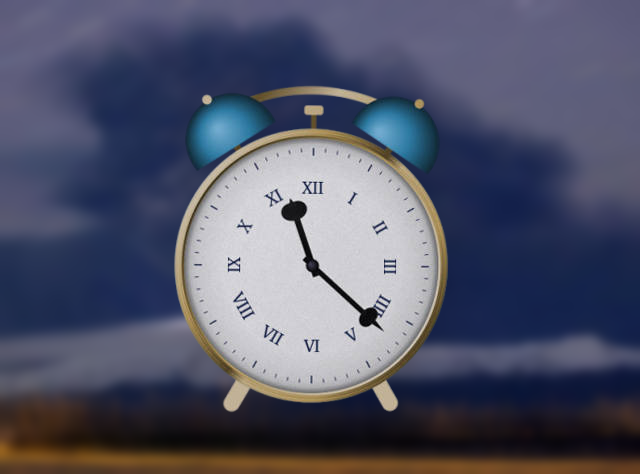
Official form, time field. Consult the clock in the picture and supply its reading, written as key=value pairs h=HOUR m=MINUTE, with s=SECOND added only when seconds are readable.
h=11 m=22
